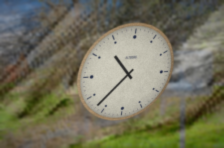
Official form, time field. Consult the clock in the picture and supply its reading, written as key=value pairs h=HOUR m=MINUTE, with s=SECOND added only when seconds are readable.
h=10 m=37
